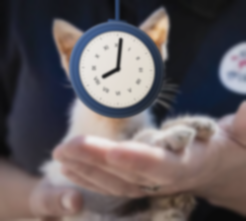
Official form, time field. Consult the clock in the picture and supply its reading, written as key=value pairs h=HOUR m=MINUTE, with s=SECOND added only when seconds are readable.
h=8 m=1
